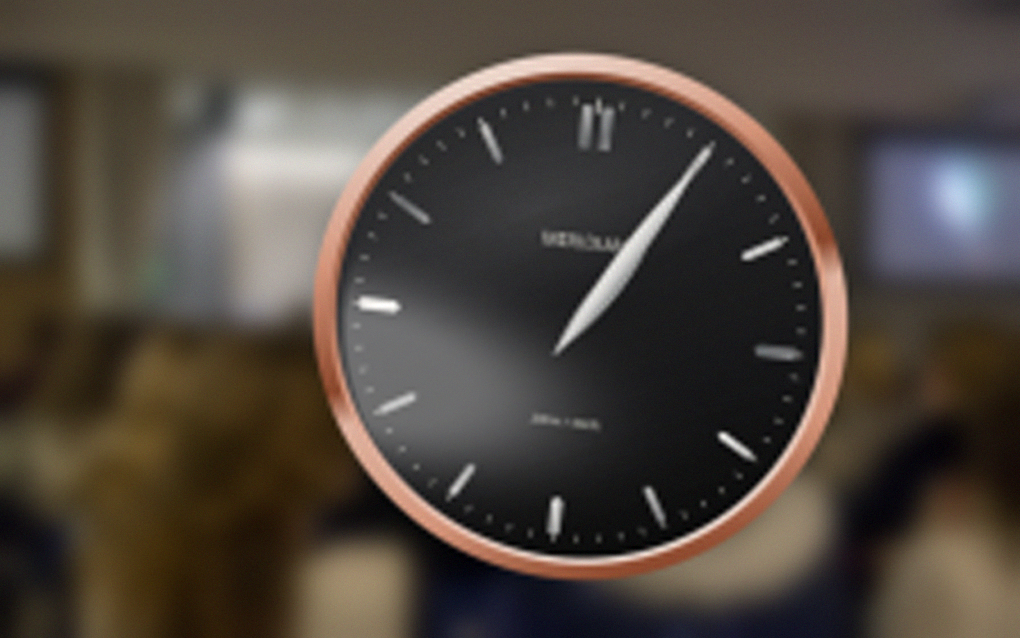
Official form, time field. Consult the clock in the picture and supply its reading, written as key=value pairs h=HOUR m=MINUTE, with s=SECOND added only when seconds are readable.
h=1 m=5
